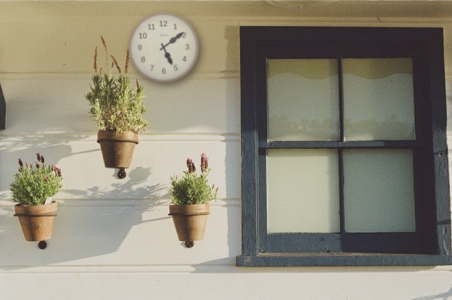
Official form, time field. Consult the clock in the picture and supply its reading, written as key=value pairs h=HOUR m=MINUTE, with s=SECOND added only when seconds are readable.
h=5 m=9
